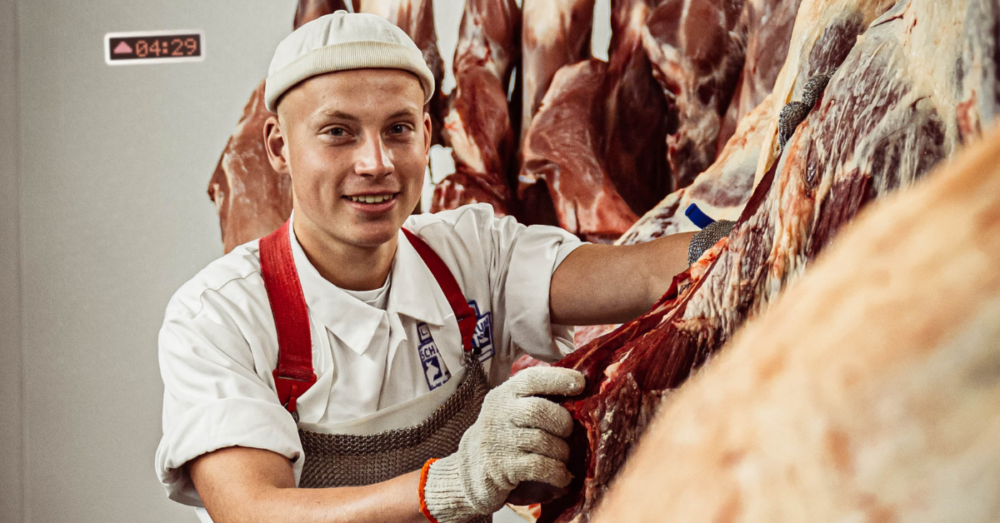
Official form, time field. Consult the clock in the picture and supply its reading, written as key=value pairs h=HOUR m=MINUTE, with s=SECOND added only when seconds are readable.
h=4 m=29
